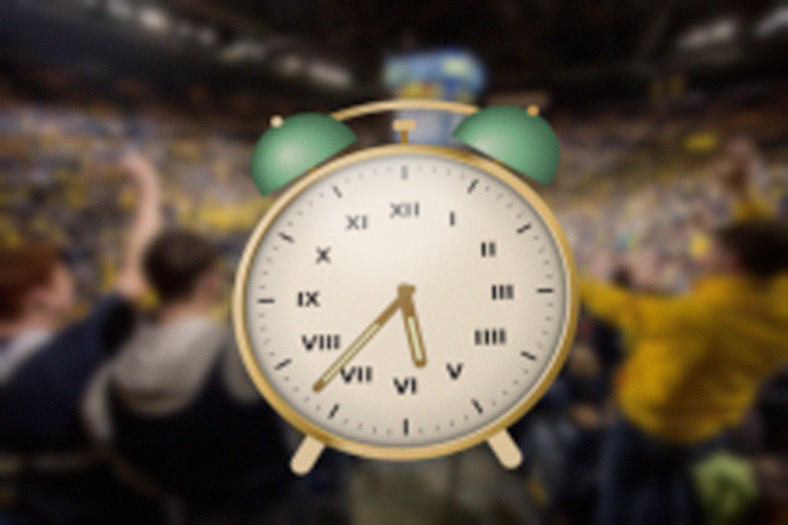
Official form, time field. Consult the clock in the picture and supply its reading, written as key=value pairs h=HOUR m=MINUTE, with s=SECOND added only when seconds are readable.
h=5 m=37
